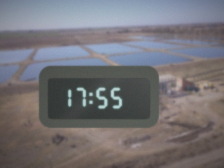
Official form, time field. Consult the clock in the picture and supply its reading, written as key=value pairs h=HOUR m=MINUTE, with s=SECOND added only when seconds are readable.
h=17 m=55
